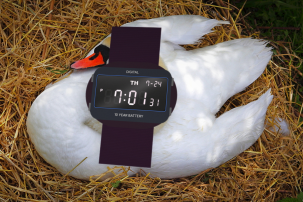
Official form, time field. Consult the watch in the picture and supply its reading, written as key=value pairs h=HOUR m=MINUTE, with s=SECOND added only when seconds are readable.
h=7 m=1 s=31
